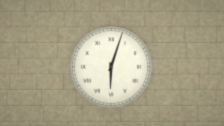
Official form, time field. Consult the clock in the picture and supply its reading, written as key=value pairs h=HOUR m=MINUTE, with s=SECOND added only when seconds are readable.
h=6 m=3
